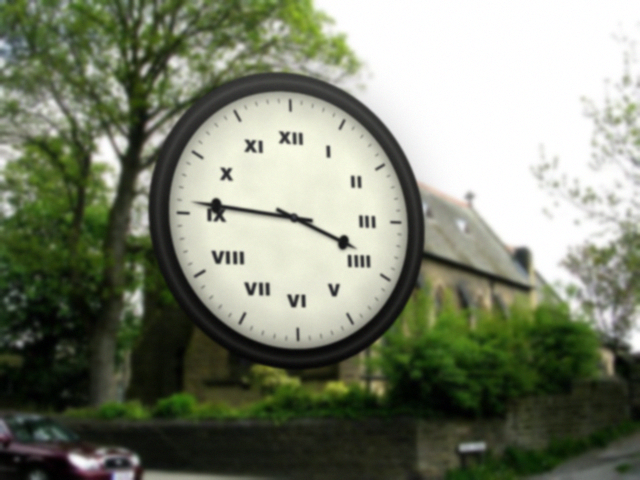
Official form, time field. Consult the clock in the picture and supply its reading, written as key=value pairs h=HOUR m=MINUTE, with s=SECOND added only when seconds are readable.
h=3 m=46
